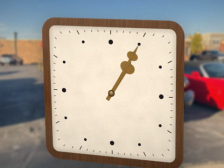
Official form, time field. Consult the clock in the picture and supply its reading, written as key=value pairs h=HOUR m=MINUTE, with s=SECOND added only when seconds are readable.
h=1 m=5
